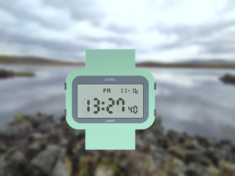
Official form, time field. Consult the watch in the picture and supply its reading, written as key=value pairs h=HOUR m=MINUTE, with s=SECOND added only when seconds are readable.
h=13 m=27 s=40
